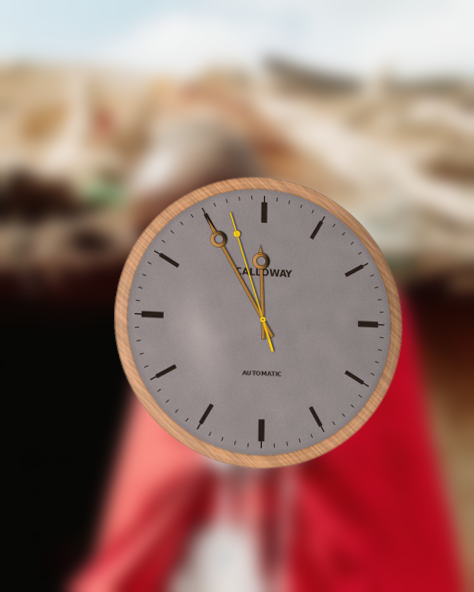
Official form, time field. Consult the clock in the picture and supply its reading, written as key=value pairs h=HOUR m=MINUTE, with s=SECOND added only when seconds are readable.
h=11 m=54 s=57
